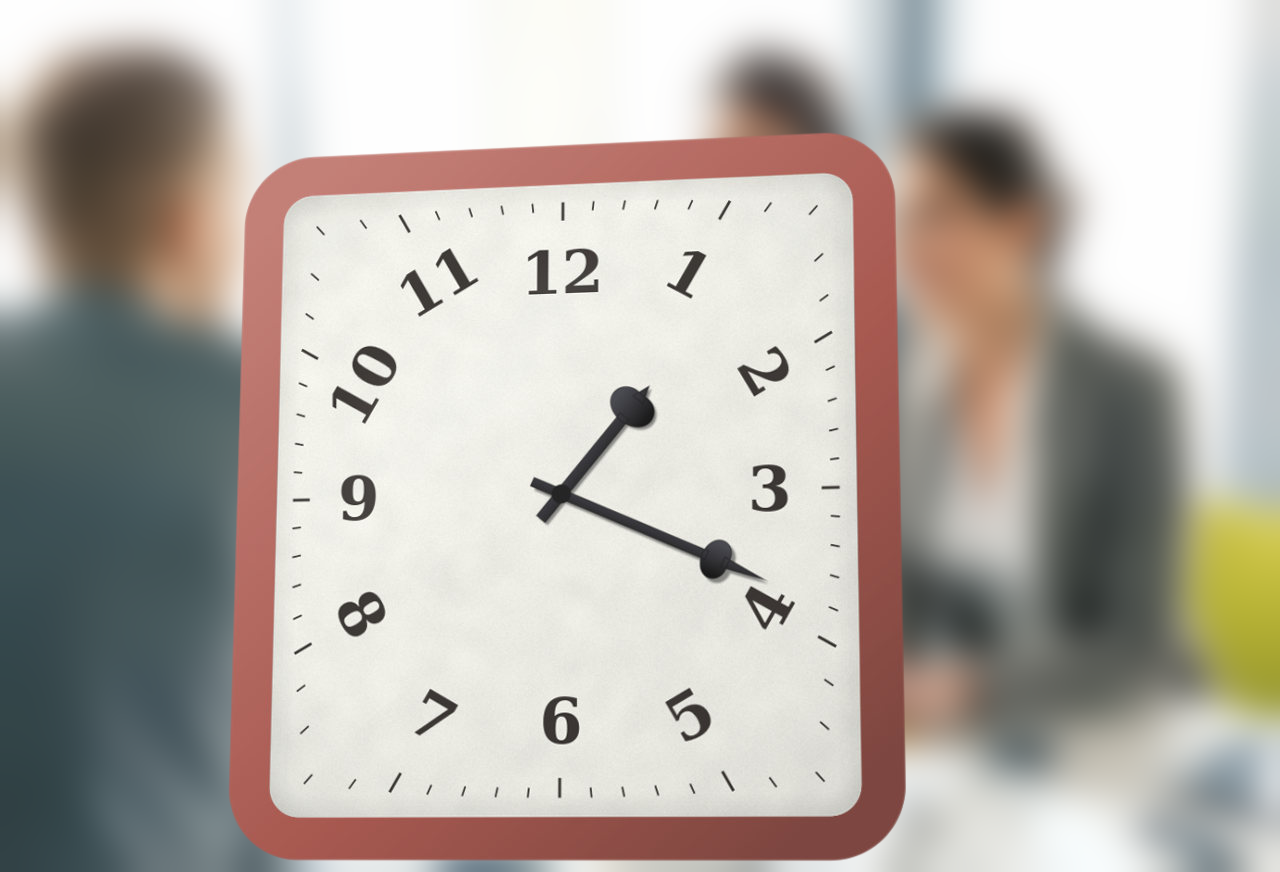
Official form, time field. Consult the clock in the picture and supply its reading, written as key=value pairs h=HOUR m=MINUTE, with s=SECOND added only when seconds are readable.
h=1 m=19
